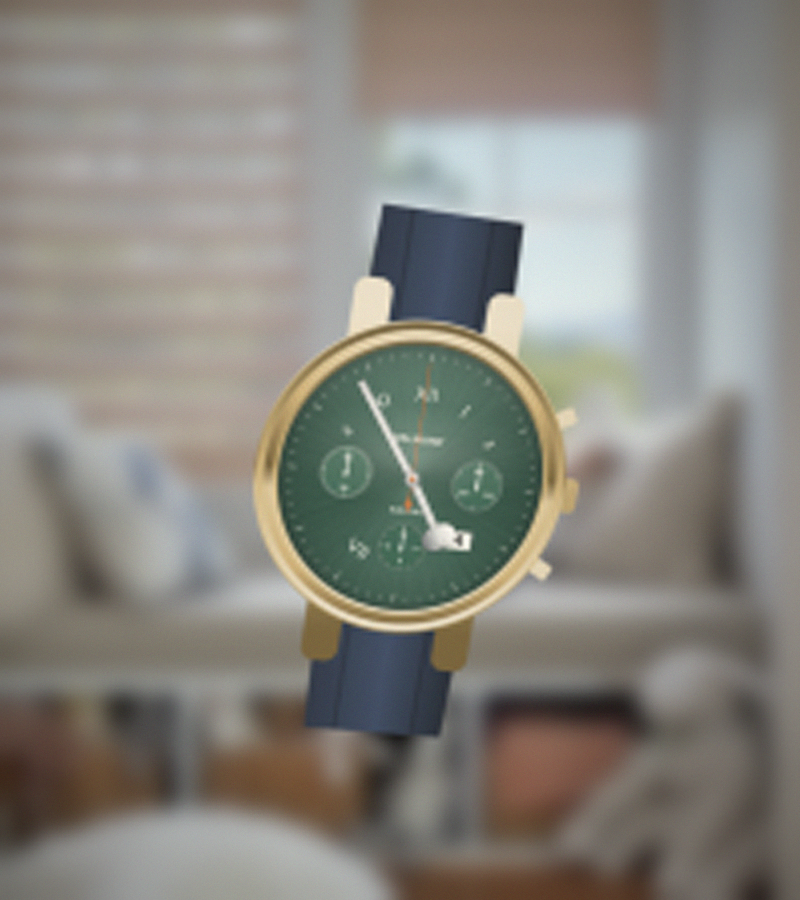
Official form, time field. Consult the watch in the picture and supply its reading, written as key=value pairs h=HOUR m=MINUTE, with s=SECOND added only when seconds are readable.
h=4 m=54
